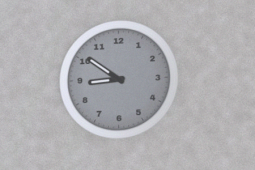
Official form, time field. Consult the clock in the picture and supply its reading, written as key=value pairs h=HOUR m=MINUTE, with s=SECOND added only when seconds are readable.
h=8 m=51
